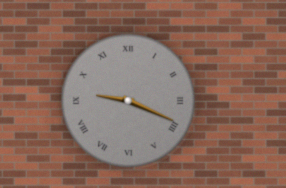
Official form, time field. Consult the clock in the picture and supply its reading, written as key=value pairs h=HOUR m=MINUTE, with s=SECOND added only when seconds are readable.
h=9 m=19
